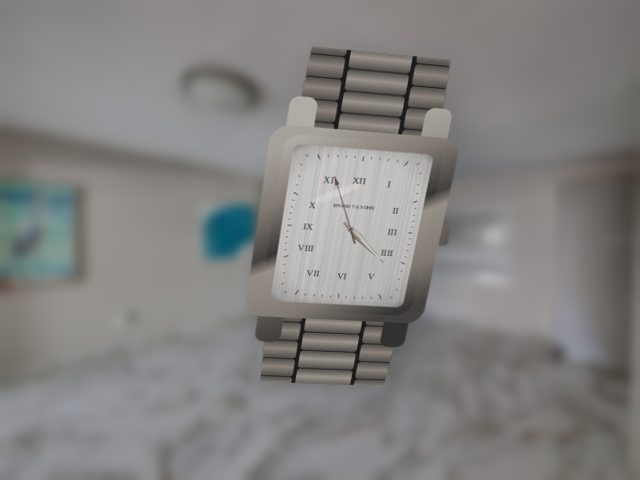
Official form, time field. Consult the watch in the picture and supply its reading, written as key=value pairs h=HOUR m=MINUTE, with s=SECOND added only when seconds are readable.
h=4 m=21 s=56
